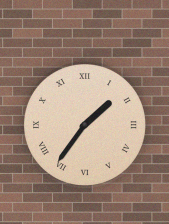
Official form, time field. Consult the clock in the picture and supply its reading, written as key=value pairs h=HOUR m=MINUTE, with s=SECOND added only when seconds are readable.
h=1 m=36
